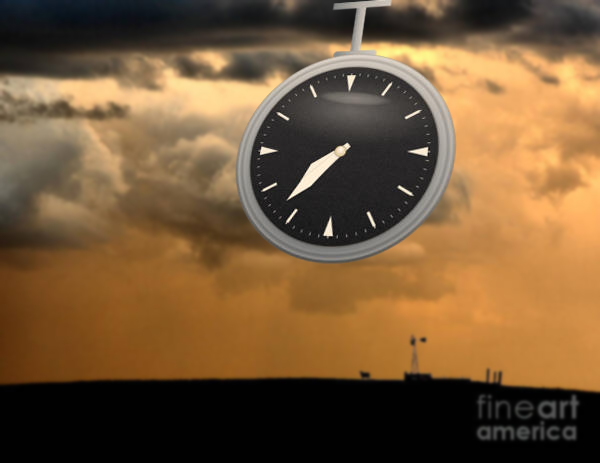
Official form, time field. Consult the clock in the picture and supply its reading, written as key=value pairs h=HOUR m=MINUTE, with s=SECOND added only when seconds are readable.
h=7 m=37
